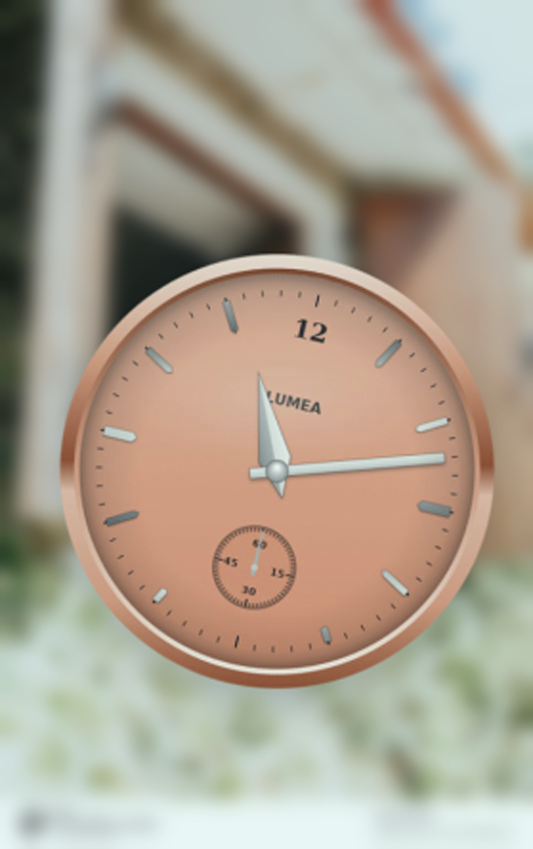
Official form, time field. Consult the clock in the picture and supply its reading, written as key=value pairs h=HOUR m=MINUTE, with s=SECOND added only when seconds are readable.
h=11 m=12
